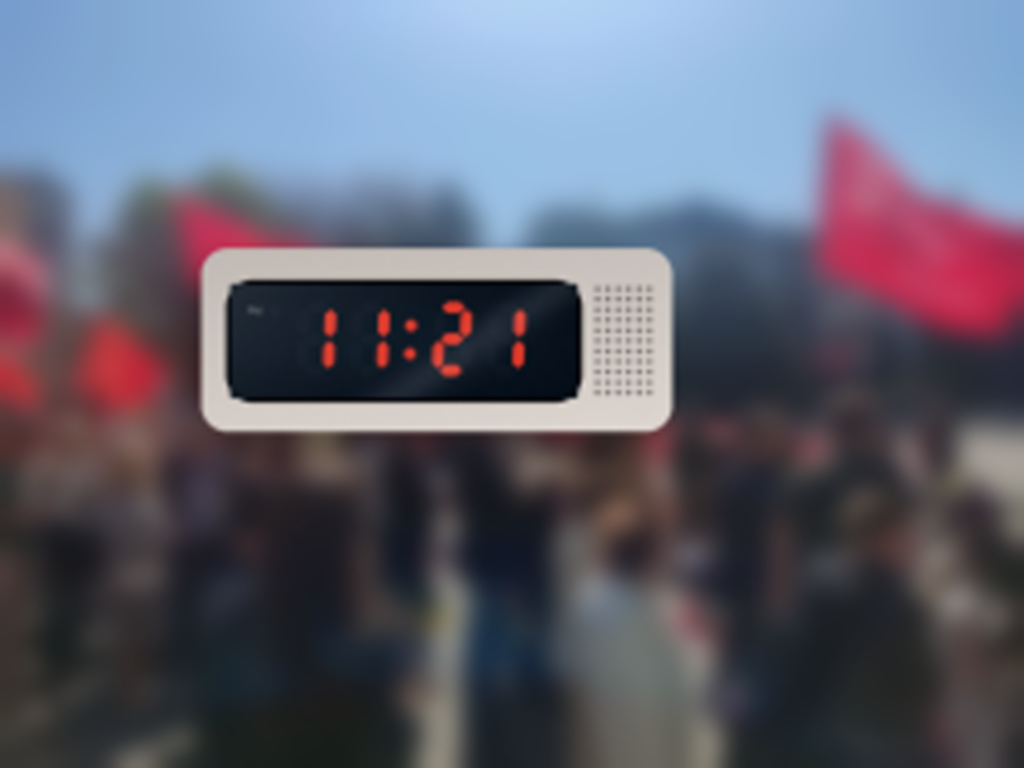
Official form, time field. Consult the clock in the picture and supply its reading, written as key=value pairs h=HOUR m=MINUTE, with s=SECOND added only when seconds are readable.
h=11 m=21
